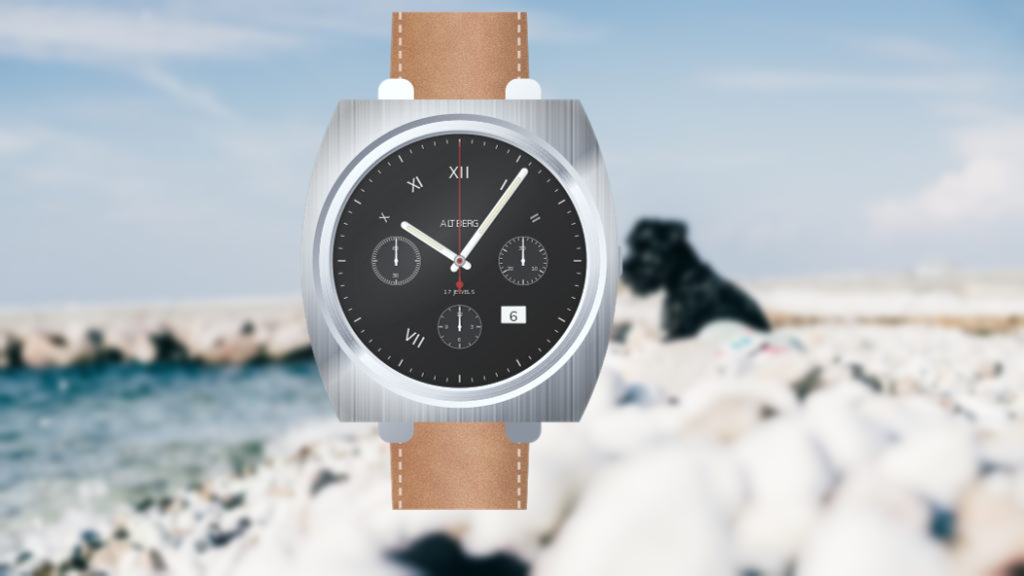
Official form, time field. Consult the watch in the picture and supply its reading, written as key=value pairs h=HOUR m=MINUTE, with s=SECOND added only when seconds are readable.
h=10 m=6
